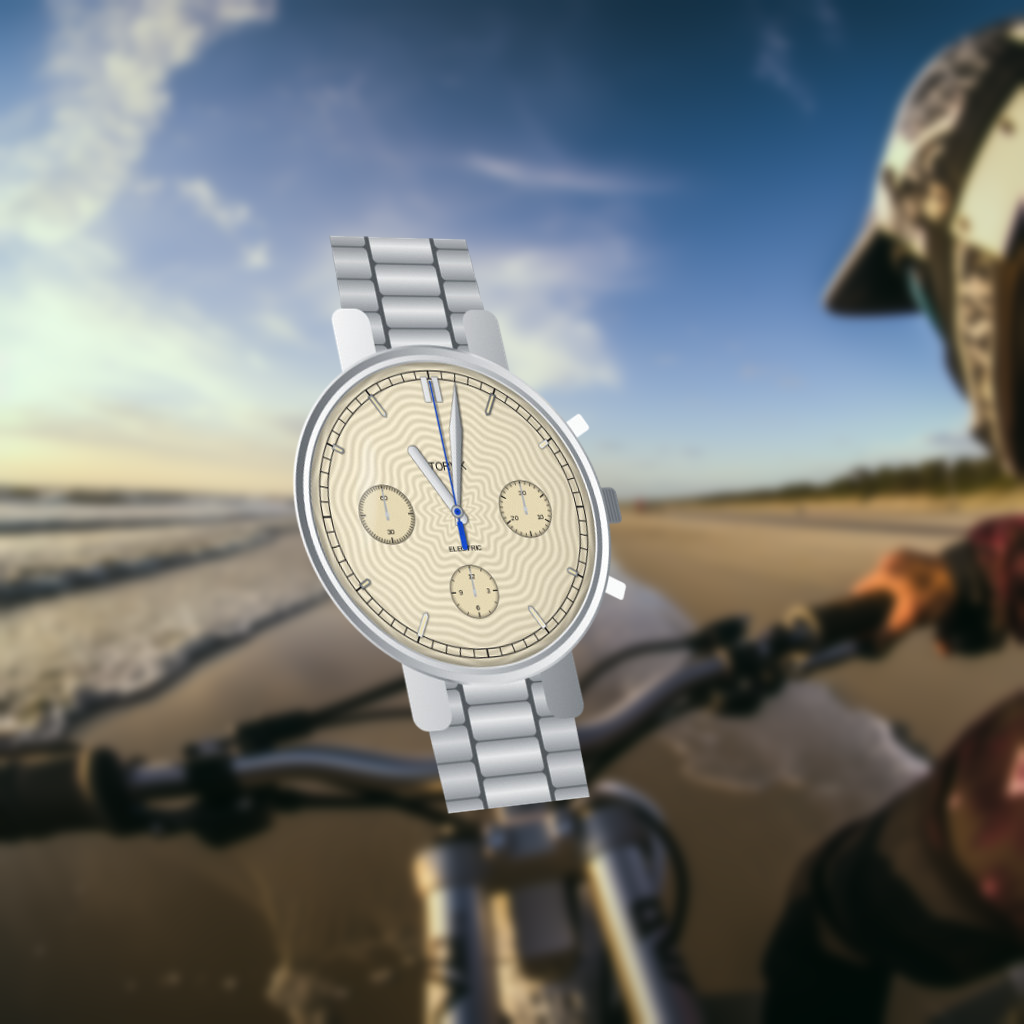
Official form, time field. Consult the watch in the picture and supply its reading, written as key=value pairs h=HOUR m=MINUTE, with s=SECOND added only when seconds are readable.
h=11 m=2
